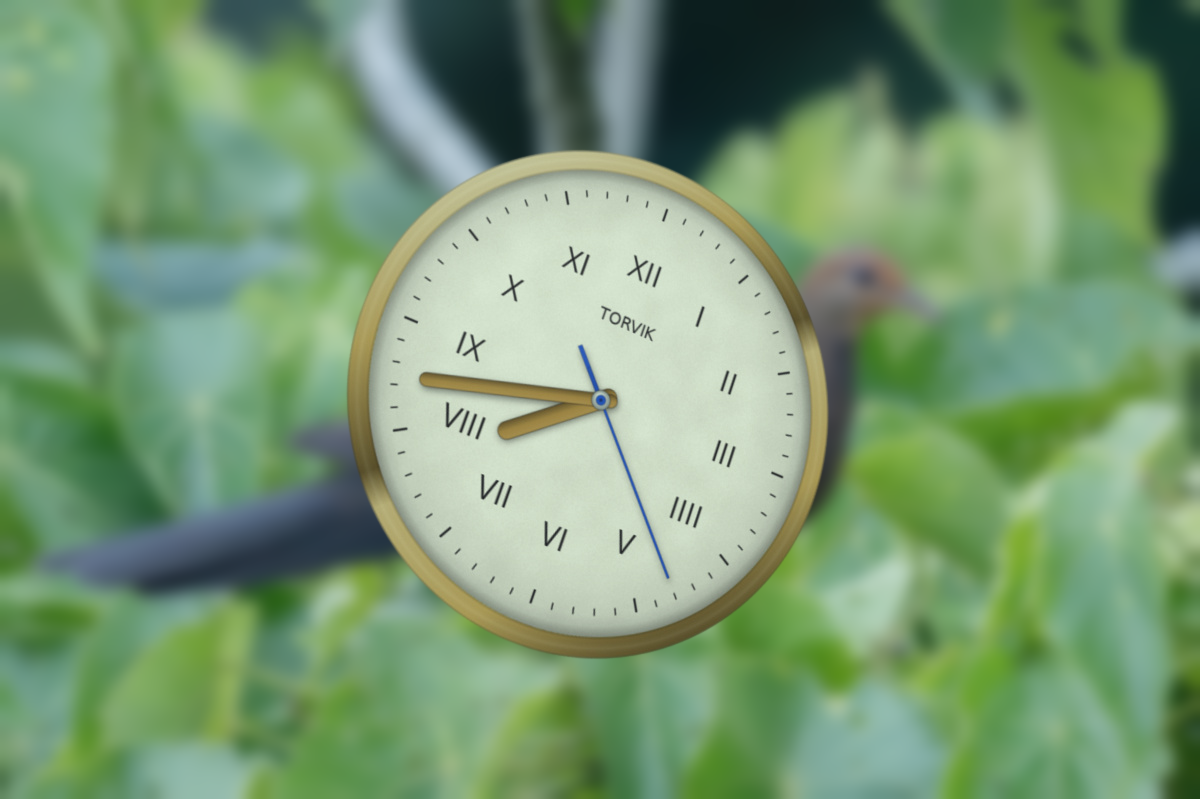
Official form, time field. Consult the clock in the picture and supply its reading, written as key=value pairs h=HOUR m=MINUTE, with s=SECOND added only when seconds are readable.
h=7 m=42 s=23
